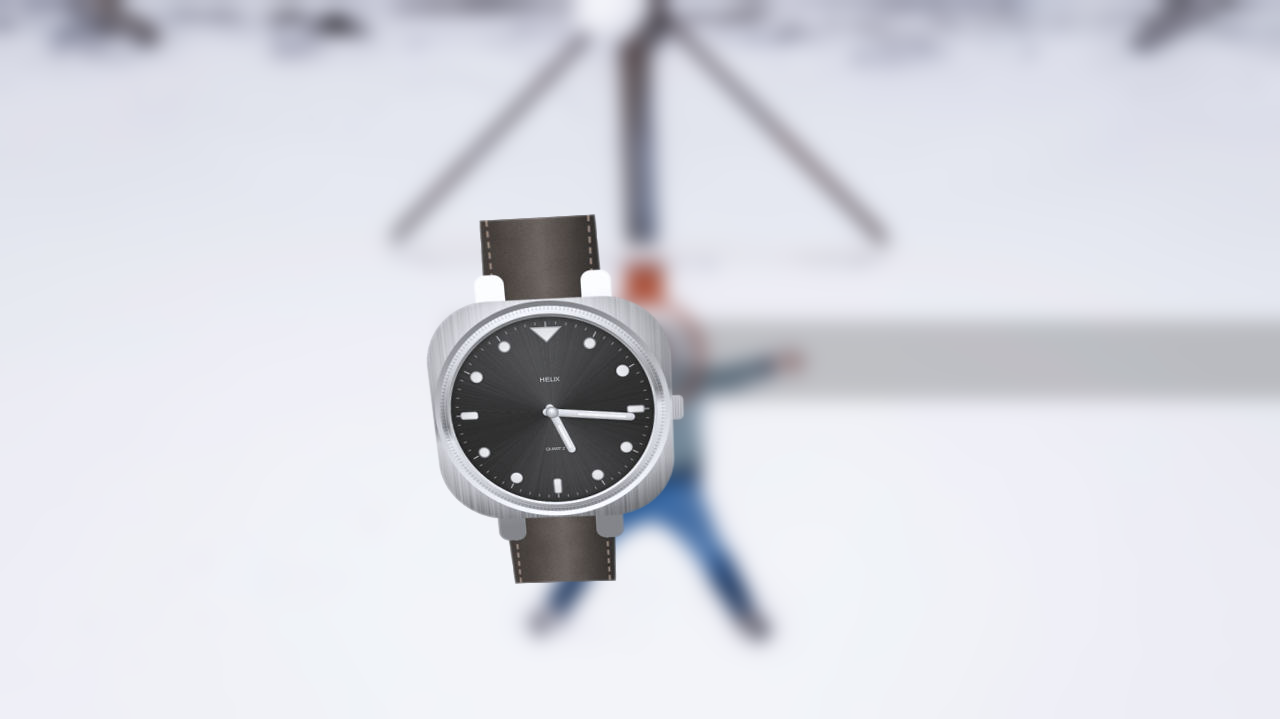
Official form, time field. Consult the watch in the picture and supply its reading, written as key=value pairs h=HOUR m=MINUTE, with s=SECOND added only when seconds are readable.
h=5 m=16
